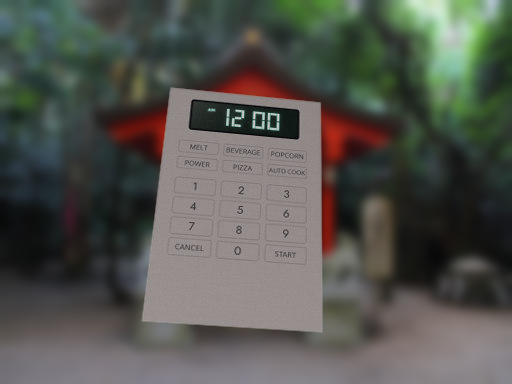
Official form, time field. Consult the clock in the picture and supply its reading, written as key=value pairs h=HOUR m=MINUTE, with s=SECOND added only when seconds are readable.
h=12 m=0
